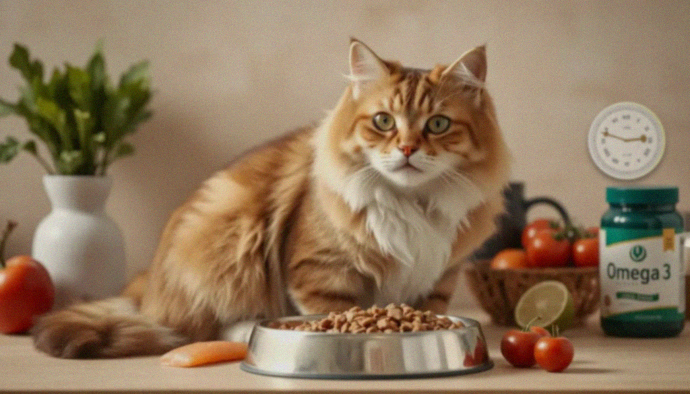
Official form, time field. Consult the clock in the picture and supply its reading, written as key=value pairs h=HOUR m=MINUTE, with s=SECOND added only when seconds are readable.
h=2 m=48
